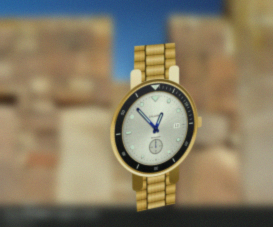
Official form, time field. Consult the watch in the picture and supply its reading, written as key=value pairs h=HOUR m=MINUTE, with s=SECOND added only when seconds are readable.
h=12 m=53
